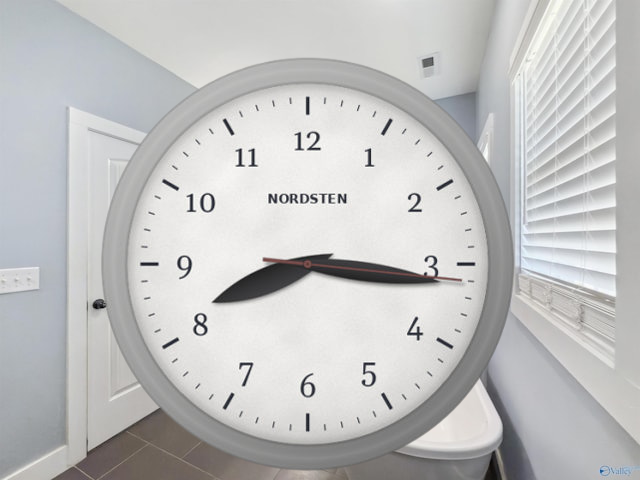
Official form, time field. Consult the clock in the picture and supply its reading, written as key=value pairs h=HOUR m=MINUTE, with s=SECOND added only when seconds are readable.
h=8 m=16 s=16
